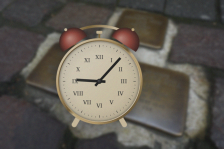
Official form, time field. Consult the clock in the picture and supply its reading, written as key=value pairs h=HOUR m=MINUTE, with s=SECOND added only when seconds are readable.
h=9 m=7
